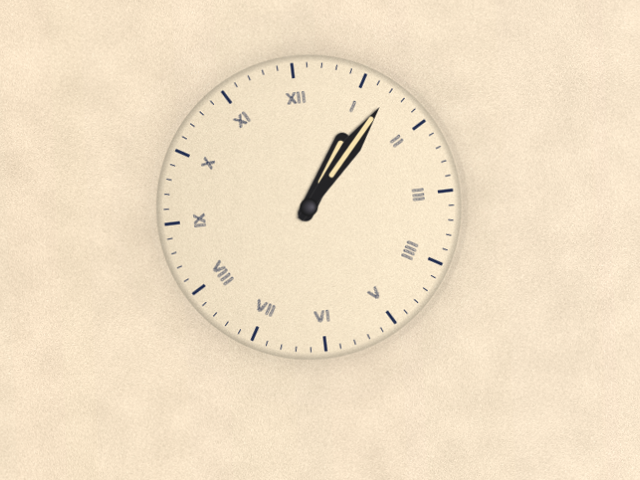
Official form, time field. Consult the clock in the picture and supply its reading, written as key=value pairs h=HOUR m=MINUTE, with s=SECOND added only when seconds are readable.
h=1 m=7
